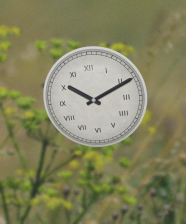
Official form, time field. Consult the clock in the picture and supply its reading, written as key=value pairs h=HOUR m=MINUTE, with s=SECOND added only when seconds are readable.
h=10 m=11
